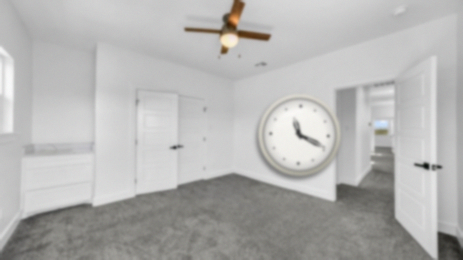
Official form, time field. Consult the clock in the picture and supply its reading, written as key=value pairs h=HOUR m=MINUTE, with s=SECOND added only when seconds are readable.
h=11 m=19
